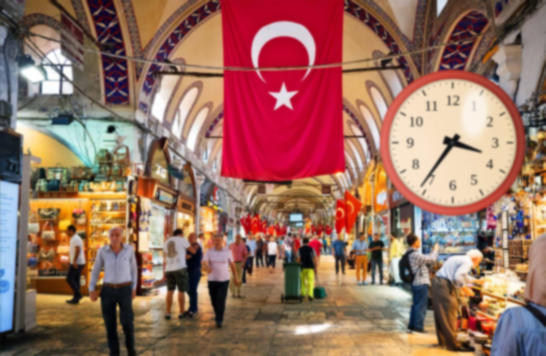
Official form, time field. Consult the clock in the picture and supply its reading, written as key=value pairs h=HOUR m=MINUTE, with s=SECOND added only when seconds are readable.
h=3 m=36
